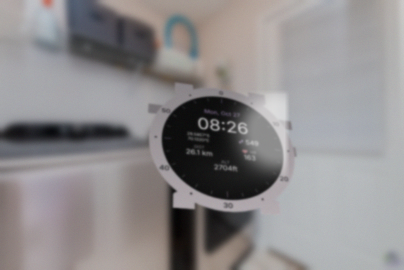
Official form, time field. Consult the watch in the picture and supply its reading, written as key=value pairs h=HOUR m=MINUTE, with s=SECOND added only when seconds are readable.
h=8 m=26
